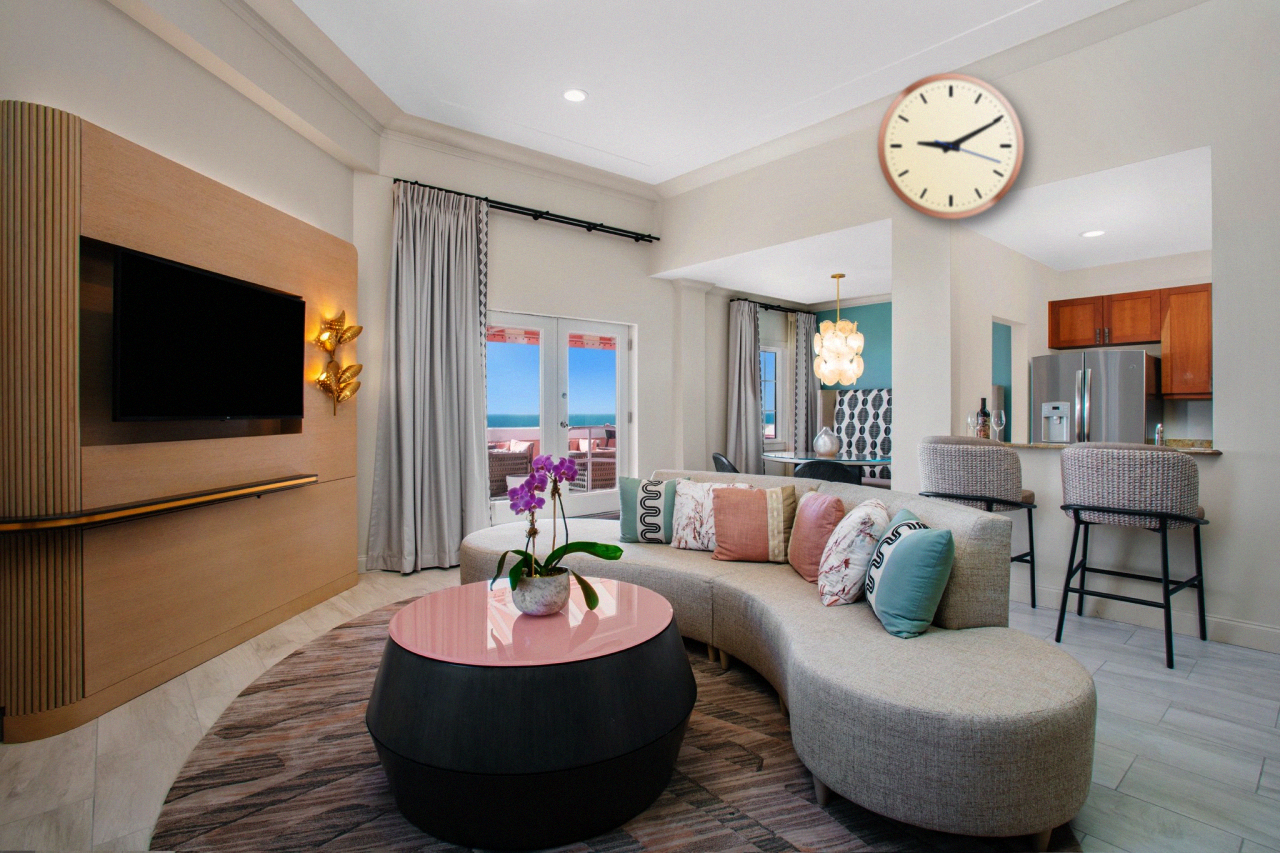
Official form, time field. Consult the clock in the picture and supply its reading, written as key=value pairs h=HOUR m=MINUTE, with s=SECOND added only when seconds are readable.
h=9 m=10 s=18
